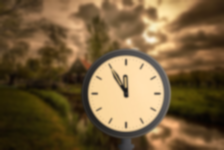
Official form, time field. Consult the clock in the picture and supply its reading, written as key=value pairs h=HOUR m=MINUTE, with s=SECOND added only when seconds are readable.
h=11 m=55
